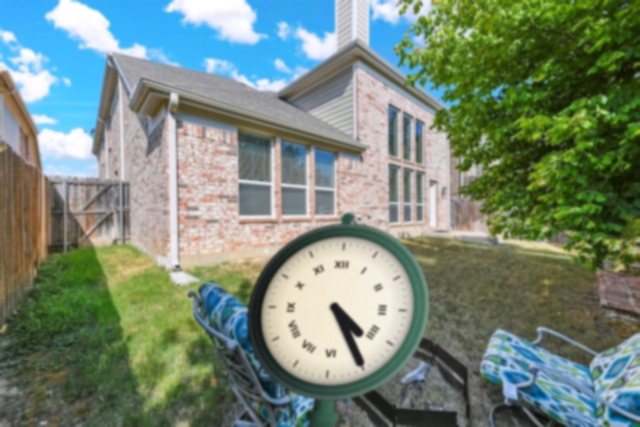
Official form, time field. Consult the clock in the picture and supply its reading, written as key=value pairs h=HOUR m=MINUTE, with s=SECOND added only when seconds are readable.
h=4 m=25
